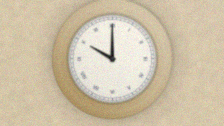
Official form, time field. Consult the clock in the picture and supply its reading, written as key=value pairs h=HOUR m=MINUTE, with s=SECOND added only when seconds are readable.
h=10 m=0
